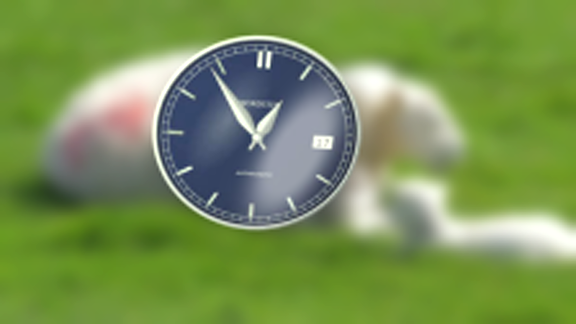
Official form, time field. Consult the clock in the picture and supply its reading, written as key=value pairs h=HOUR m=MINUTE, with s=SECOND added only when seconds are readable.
h=12 m=54
